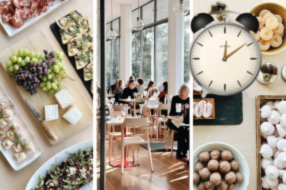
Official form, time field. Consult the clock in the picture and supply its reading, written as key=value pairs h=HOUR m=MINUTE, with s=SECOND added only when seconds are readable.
h=12 m=9
